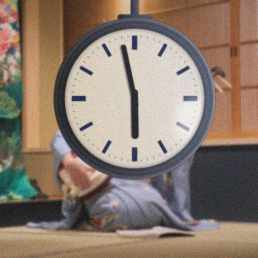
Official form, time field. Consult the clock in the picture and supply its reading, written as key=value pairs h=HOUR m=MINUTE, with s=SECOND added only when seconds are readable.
h=5 m=58
